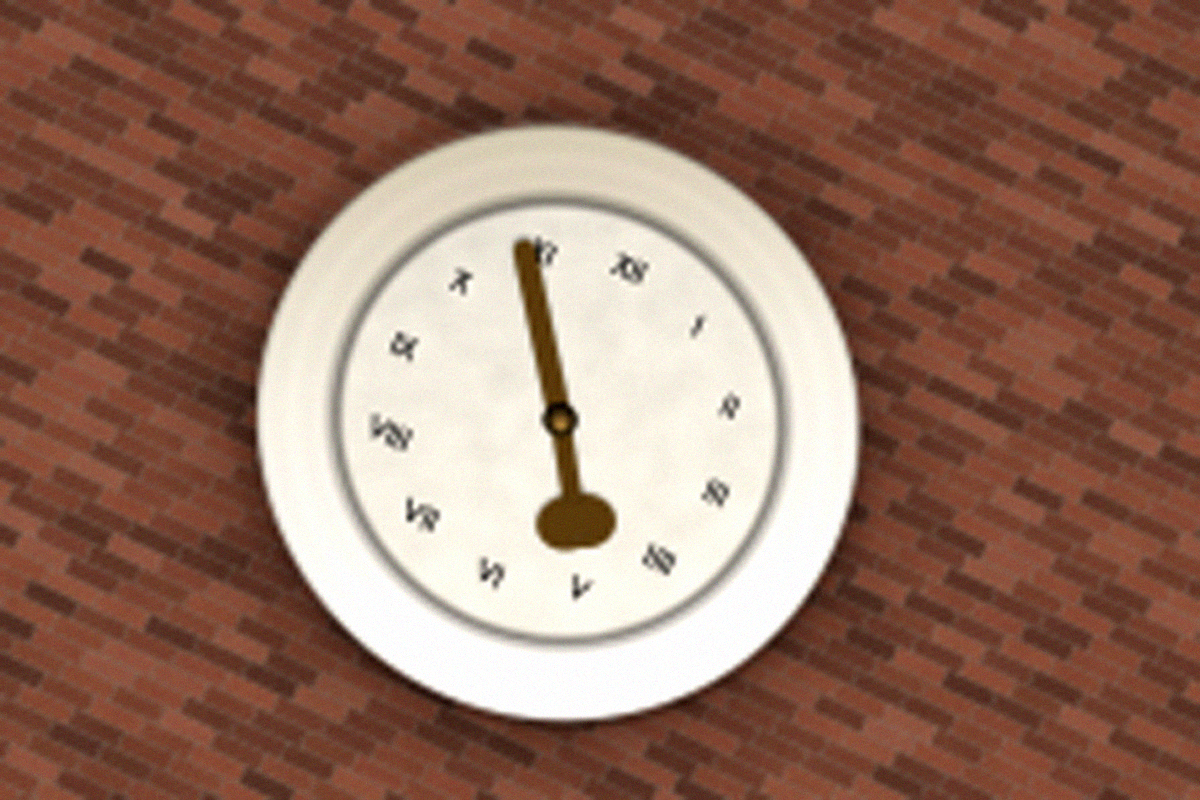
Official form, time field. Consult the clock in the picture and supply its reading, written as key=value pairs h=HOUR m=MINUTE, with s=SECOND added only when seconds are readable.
h=4 m=54
